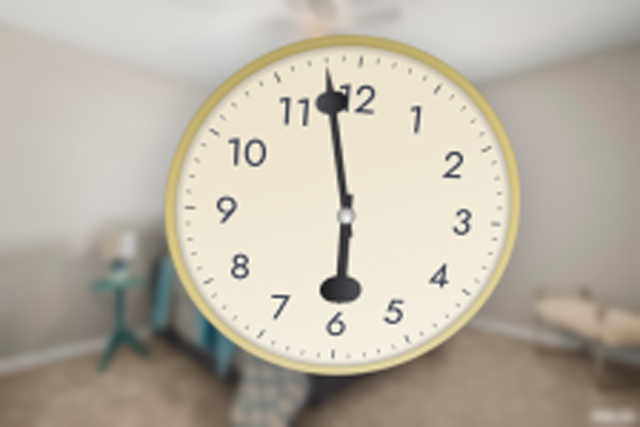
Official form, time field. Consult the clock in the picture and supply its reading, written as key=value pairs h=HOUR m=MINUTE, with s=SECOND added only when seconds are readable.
h=5 m=58
